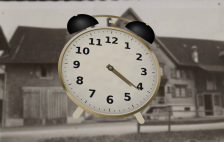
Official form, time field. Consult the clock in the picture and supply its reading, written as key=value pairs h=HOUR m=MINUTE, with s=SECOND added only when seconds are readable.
h=4 m=21
